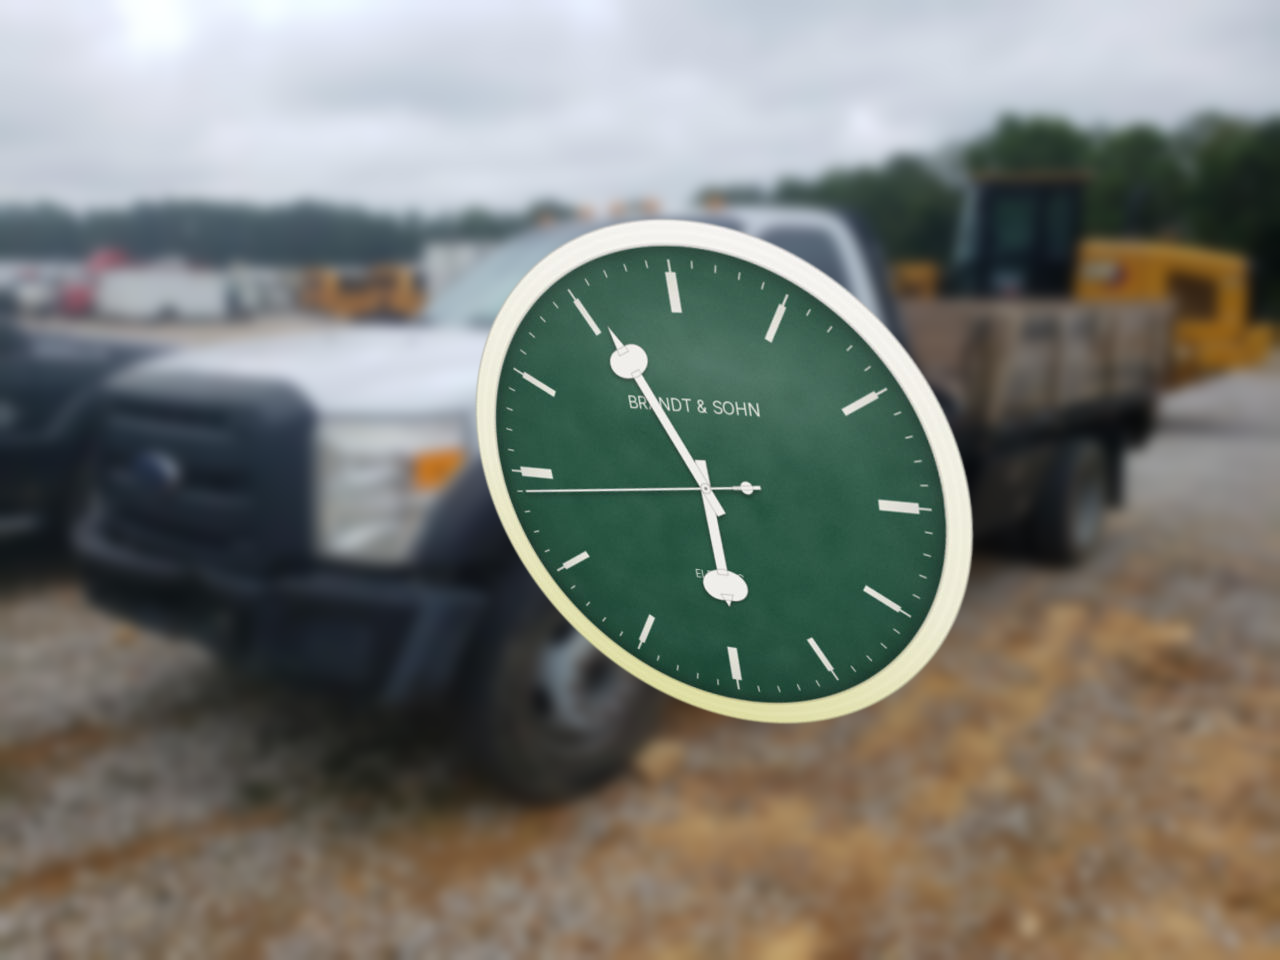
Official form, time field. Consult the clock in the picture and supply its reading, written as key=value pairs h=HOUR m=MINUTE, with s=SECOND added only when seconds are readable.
h=5 m=55 s=44
